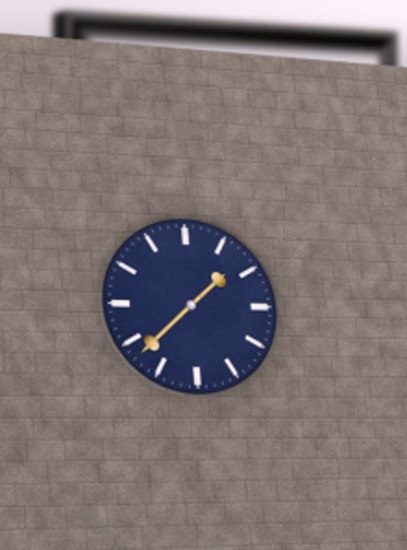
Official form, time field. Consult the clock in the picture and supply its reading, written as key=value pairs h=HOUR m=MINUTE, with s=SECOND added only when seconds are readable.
h=1 m=38
